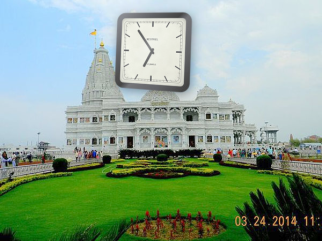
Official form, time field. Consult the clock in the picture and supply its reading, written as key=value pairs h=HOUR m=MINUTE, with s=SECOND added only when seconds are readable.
h=6 m=54
